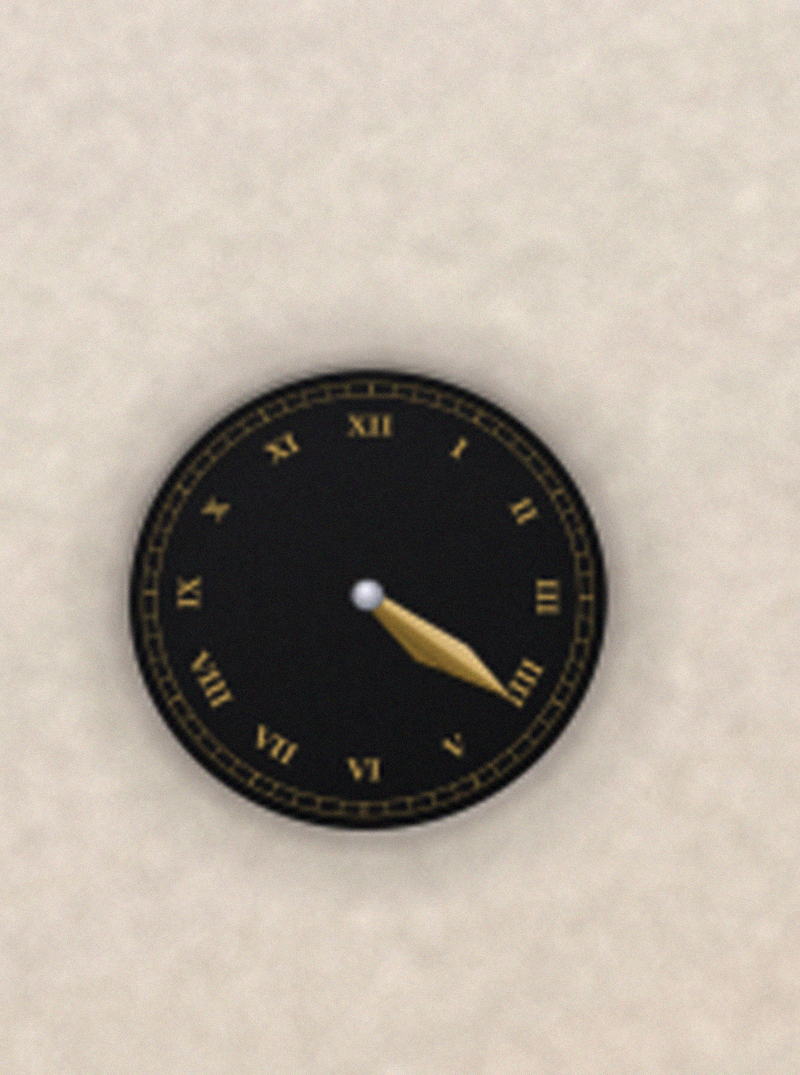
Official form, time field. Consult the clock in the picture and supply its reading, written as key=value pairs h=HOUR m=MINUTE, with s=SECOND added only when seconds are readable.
h=4 m=21
